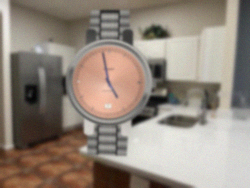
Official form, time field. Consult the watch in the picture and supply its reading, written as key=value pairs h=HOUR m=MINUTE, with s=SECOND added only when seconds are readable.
h=4 m=58
